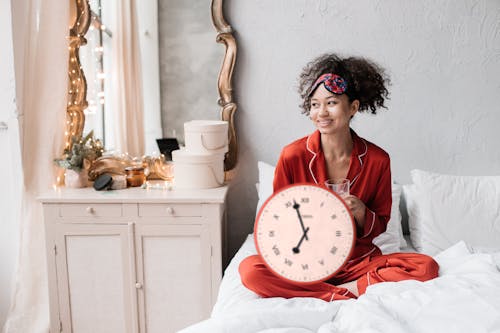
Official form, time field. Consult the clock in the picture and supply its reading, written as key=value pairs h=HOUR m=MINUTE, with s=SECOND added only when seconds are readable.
h=6 m=57
